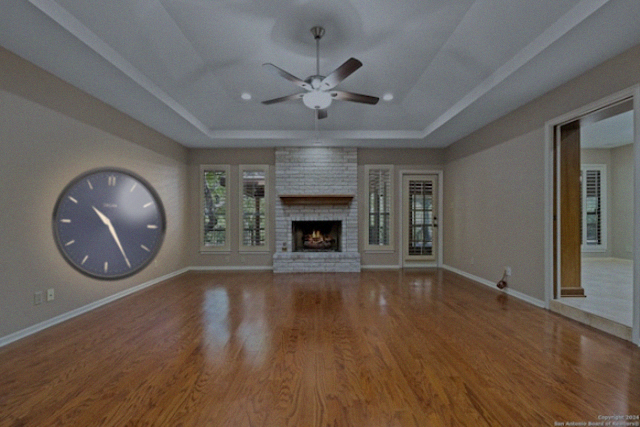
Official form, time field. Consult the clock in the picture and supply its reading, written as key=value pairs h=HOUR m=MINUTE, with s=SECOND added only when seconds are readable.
h=10 m=25
